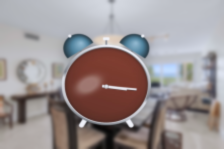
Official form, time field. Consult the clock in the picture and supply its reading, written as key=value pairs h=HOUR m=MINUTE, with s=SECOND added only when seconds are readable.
h=3 m=16
